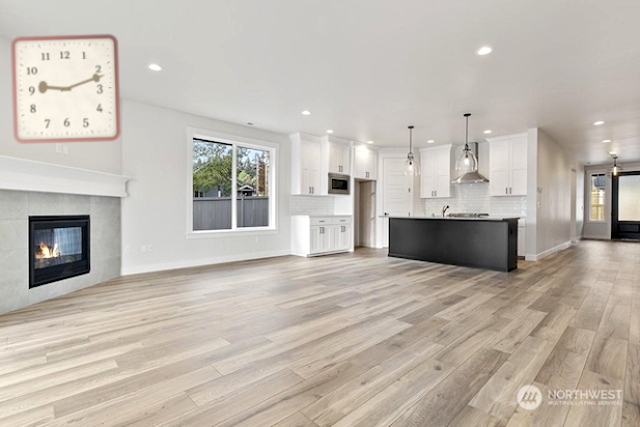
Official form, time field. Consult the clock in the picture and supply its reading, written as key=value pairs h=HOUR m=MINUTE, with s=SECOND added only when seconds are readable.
h=9 m=12
